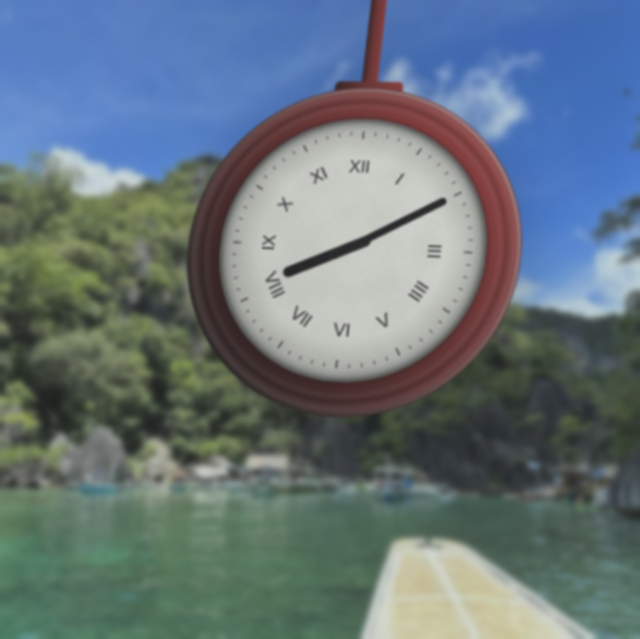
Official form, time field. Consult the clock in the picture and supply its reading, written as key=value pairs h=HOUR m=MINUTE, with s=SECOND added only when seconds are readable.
h=8 m=10
